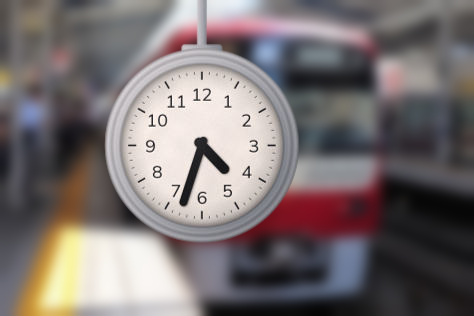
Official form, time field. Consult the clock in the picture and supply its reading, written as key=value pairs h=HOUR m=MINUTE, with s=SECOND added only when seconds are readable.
h=4 m=33
